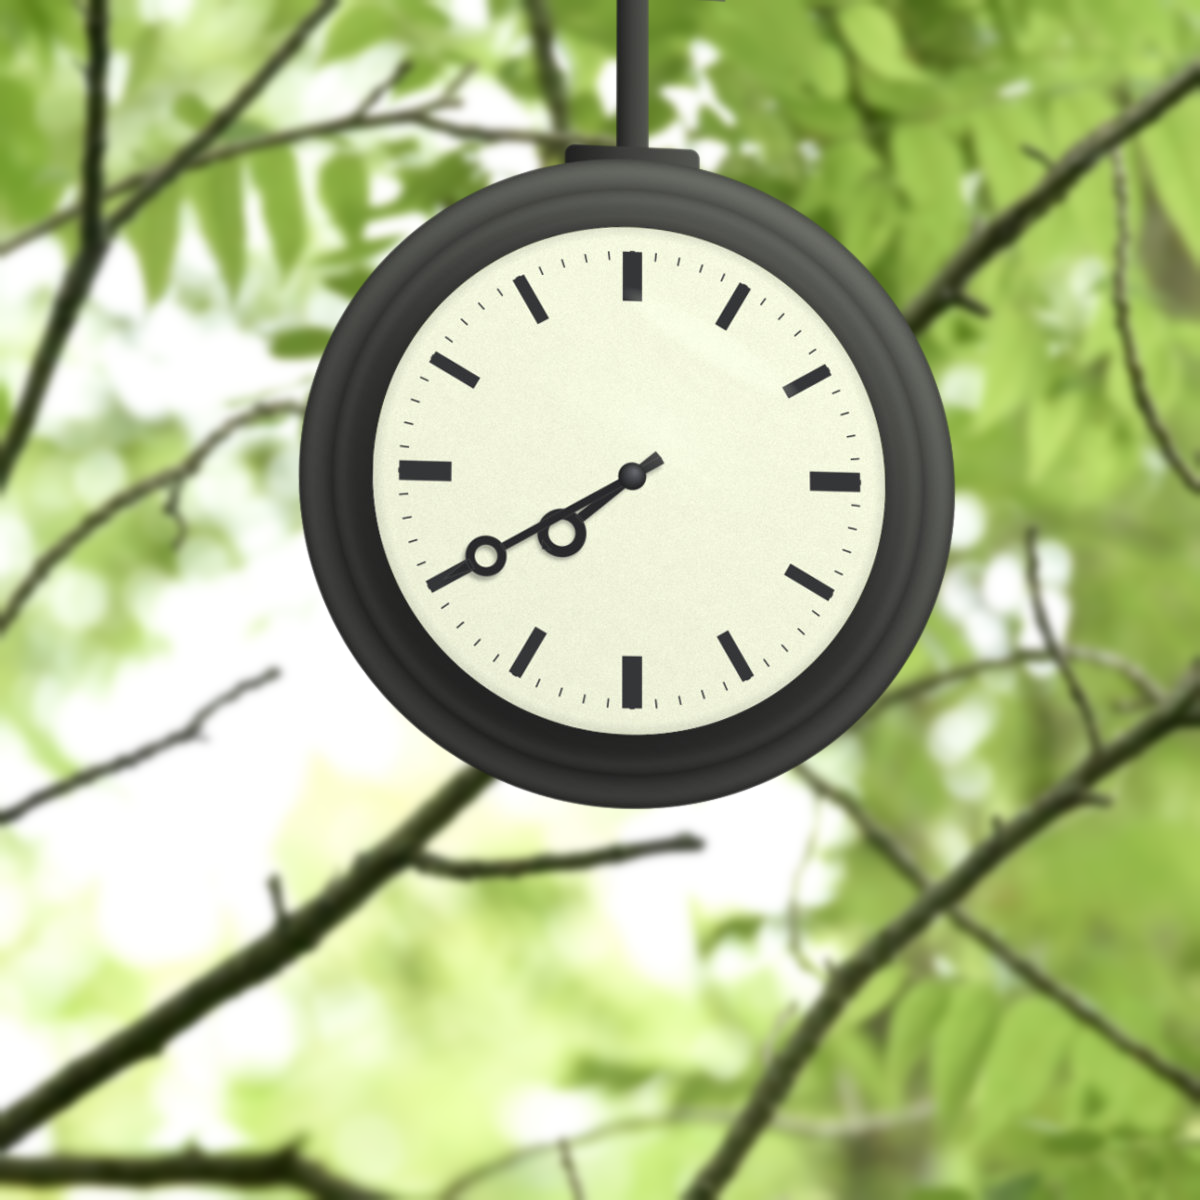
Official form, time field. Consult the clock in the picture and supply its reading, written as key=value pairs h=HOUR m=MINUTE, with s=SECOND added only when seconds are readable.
h=7 m=40
